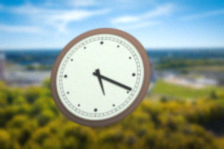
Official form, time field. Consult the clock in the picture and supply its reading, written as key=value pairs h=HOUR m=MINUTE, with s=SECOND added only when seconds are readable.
h=5 m=19
